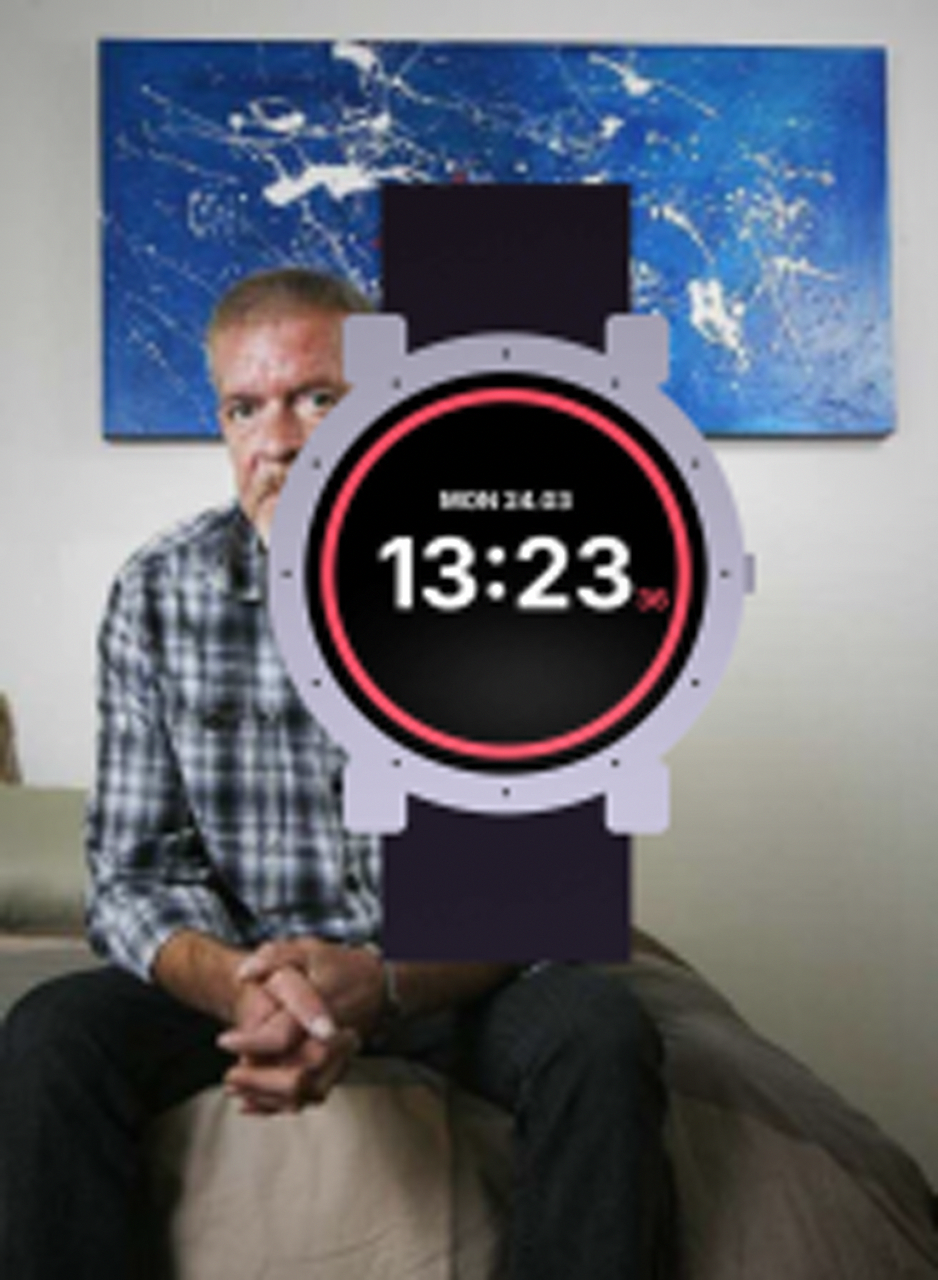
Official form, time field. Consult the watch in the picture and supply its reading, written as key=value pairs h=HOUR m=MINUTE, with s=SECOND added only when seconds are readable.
h=13 m=23
